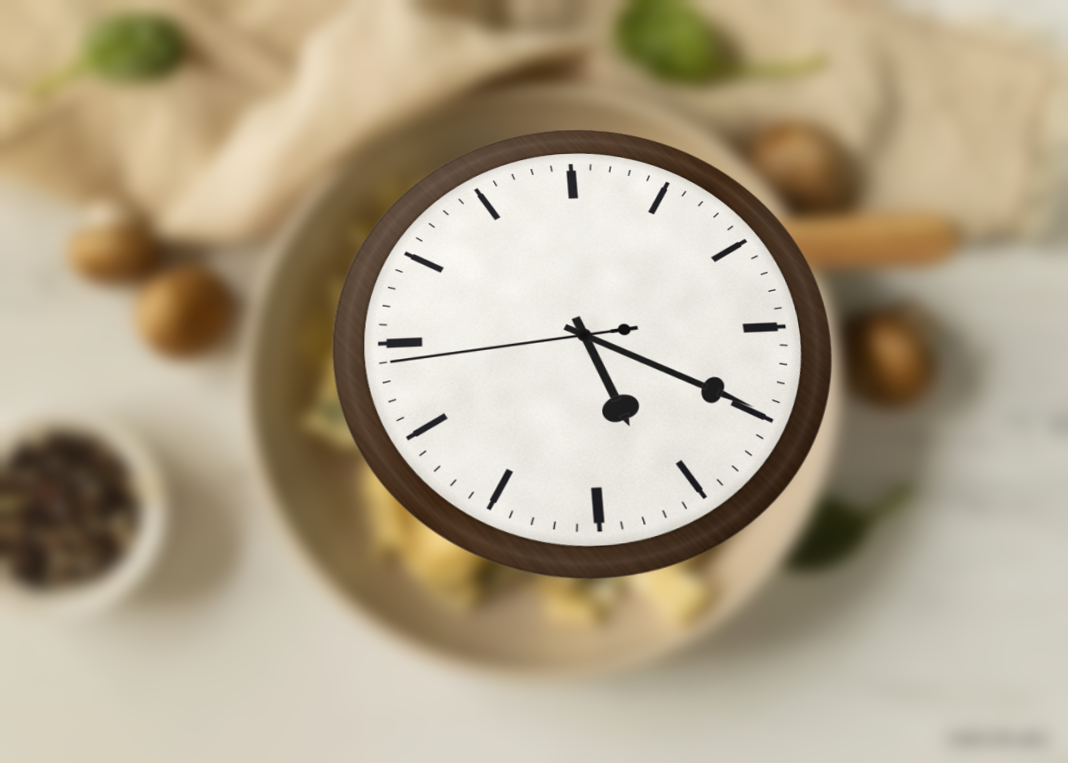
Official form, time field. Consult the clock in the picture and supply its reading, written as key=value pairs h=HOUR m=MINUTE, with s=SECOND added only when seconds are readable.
h=5 m=19 s=44
